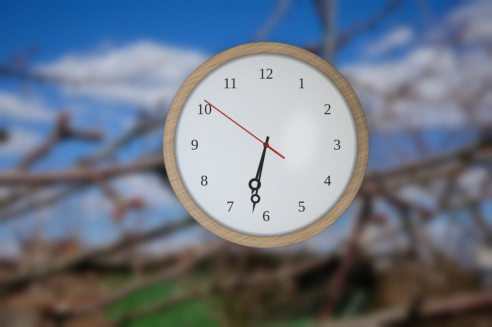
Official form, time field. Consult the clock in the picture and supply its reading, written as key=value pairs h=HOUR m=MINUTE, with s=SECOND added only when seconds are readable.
h=6 m=31 s=51
